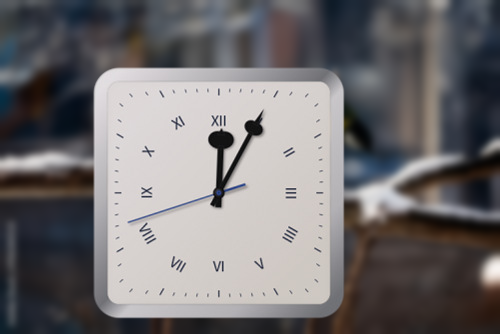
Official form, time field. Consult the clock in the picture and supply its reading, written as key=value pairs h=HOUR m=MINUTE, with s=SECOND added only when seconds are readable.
h=12 m=4 s=42
